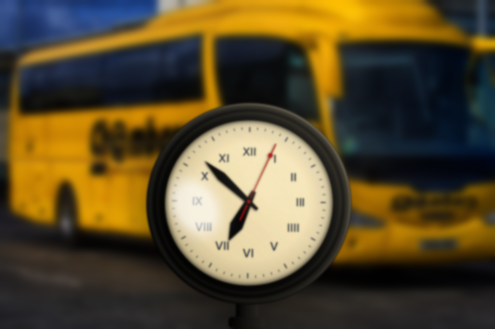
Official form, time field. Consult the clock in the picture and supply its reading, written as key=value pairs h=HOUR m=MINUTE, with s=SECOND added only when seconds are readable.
h=6 m=52 s=4
